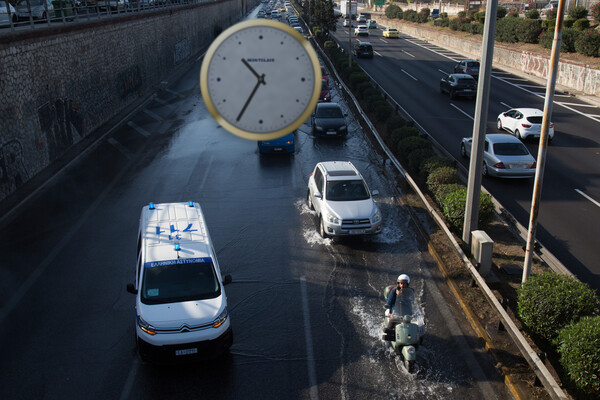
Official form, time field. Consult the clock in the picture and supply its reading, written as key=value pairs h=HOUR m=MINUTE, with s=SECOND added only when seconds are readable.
h=10 m=35
